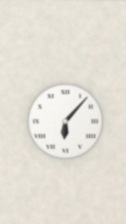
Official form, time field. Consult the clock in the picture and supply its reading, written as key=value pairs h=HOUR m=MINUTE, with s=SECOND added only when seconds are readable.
h=6 m=7
